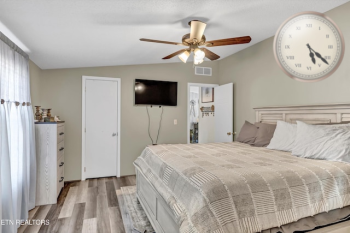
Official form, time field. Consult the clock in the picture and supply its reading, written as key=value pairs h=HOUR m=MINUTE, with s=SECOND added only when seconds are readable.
h=5 m=22
